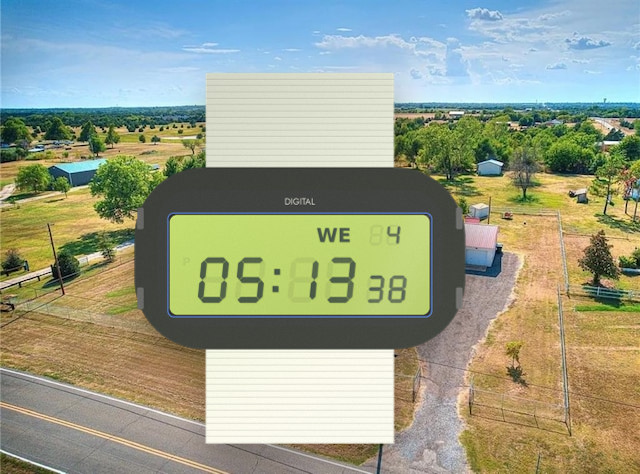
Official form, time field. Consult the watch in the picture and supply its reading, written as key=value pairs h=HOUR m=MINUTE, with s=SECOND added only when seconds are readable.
h=5 m=13 s=38
